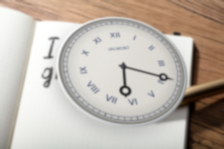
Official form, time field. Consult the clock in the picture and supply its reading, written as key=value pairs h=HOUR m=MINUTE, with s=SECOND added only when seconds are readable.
h=6 m=19
